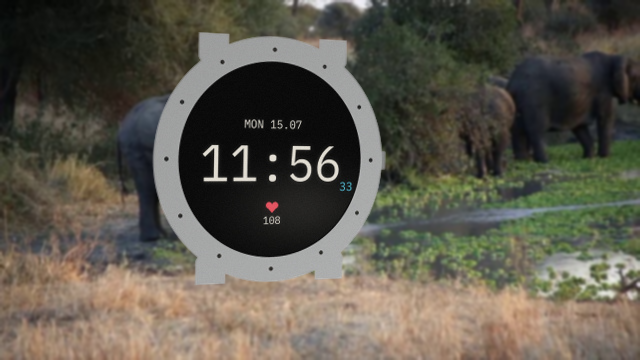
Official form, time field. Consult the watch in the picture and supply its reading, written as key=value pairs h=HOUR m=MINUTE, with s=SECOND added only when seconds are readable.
h=11 m=56 s=33
